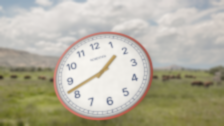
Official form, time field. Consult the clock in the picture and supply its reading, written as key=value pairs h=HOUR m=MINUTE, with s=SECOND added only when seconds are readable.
h=1 m=42
